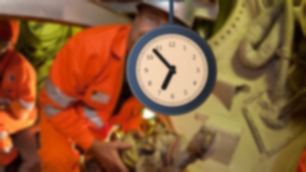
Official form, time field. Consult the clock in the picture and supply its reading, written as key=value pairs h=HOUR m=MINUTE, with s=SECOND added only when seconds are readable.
h=6 m=53
